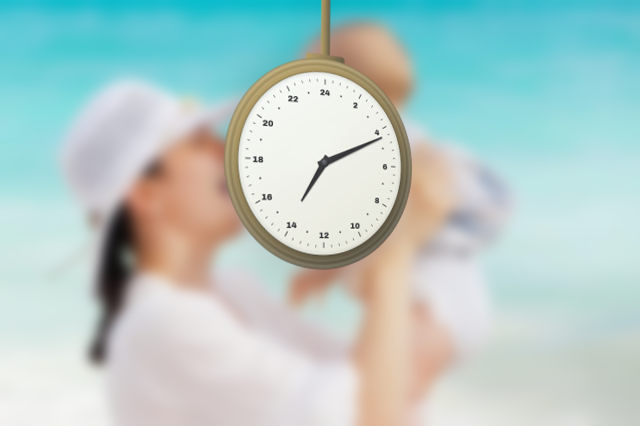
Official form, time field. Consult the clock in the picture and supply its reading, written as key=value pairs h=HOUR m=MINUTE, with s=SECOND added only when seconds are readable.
h=14 m=11
